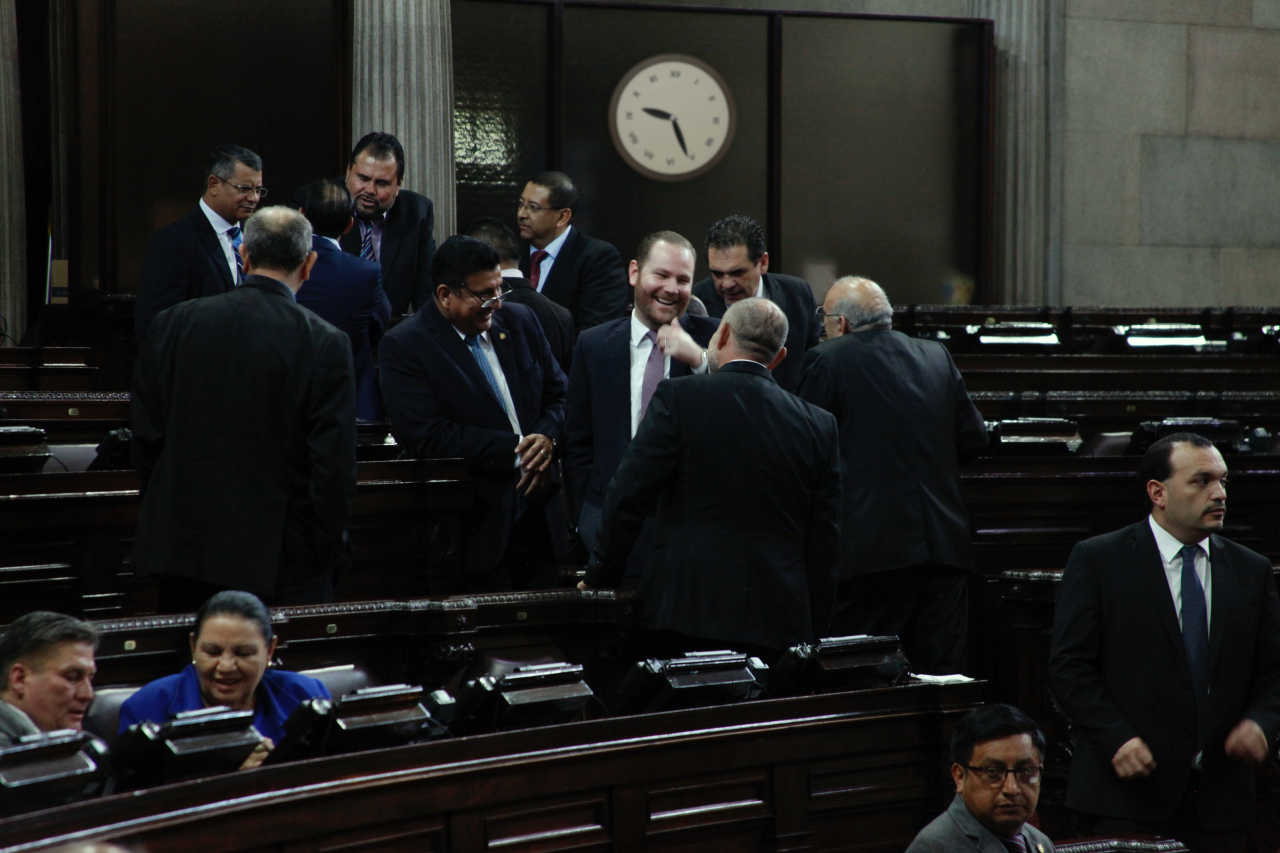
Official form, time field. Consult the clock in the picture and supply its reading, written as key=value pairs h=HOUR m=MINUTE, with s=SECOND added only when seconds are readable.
h=9 m=26
